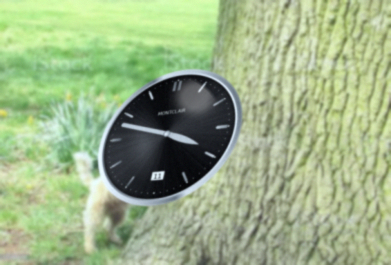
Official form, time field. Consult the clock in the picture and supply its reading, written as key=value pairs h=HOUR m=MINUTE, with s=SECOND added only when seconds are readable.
h=3 m=48
